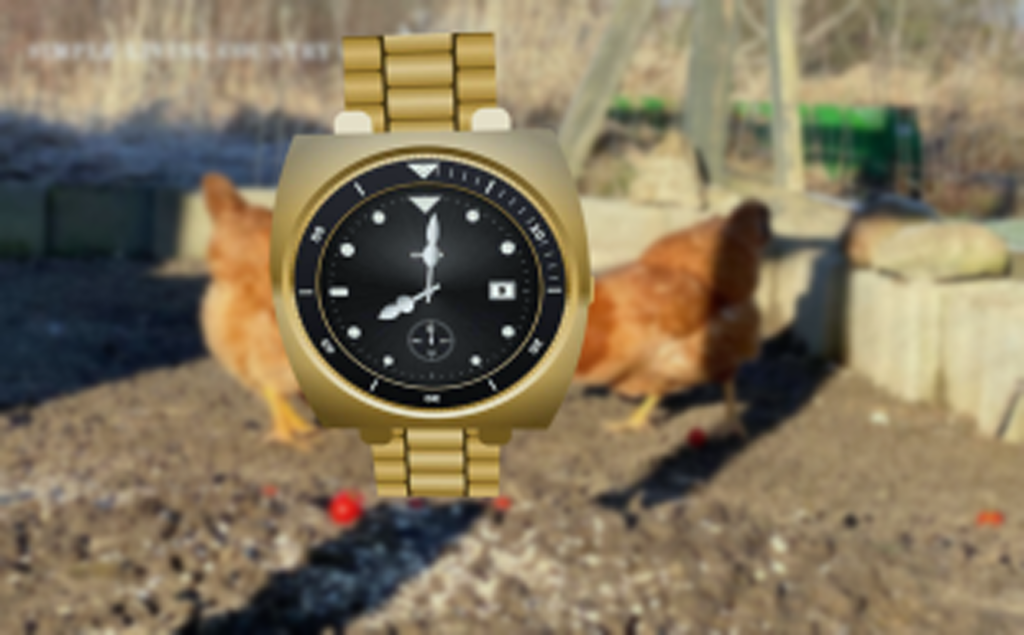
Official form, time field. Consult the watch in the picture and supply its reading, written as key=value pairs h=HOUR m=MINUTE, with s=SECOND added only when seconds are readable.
h=8 m=1
